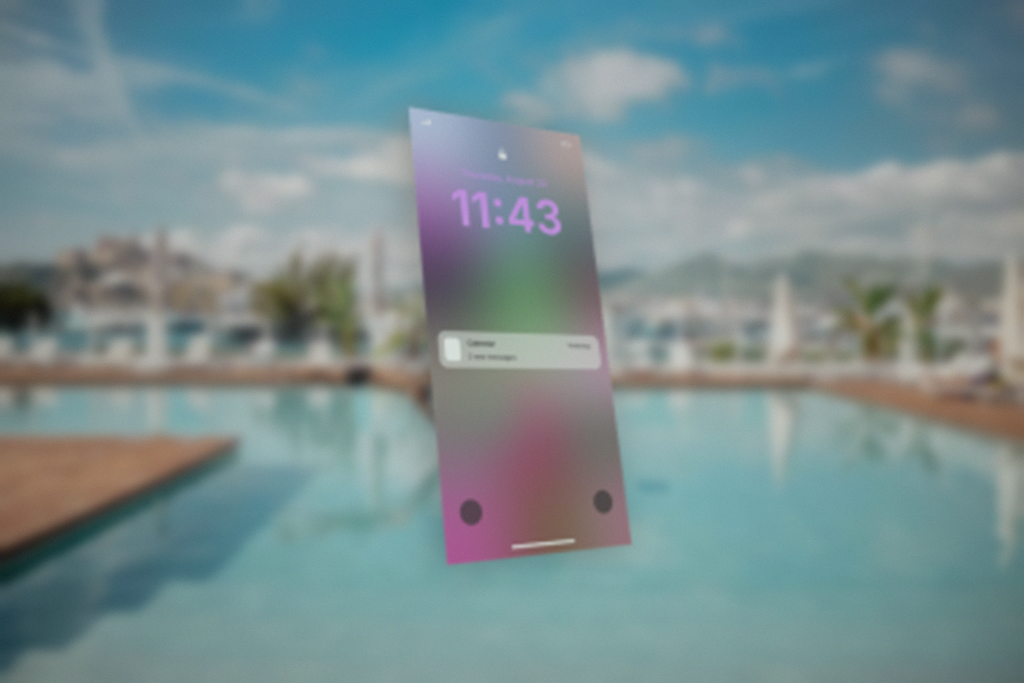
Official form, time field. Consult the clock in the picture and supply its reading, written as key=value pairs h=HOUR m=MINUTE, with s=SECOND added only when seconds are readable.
h=11 m=43
